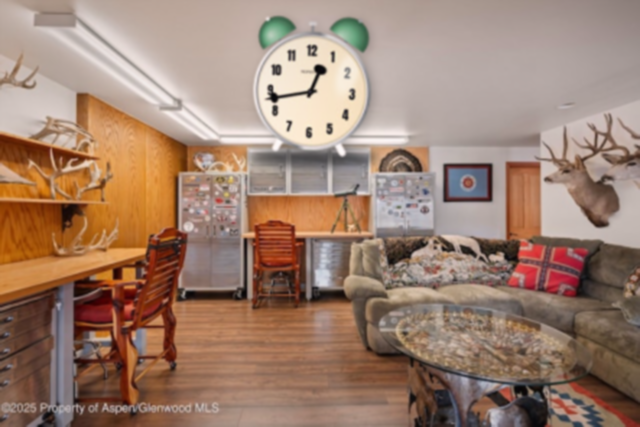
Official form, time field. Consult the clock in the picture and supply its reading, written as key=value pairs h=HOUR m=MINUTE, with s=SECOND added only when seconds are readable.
h=12 m=43
